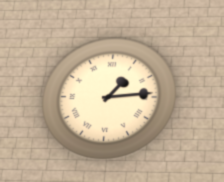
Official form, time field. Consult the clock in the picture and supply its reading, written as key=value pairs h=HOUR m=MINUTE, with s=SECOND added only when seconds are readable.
h=1 m=14
